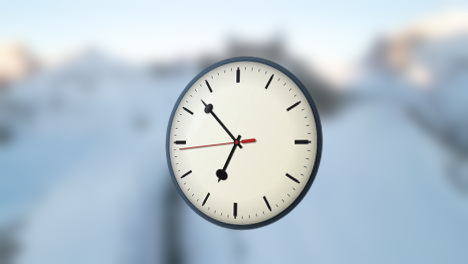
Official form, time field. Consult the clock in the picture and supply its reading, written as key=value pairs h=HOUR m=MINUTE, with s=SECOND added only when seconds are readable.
h=6 m=52 s=44
